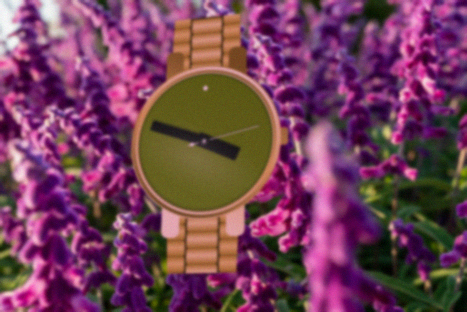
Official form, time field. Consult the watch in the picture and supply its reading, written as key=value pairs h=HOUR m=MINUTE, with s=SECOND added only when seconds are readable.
h=3 m=48 s=13
